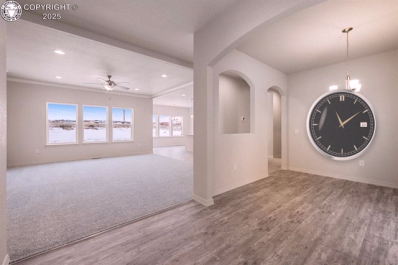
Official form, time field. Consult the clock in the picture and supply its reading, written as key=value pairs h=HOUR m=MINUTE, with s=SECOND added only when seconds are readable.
h=11 m=9
